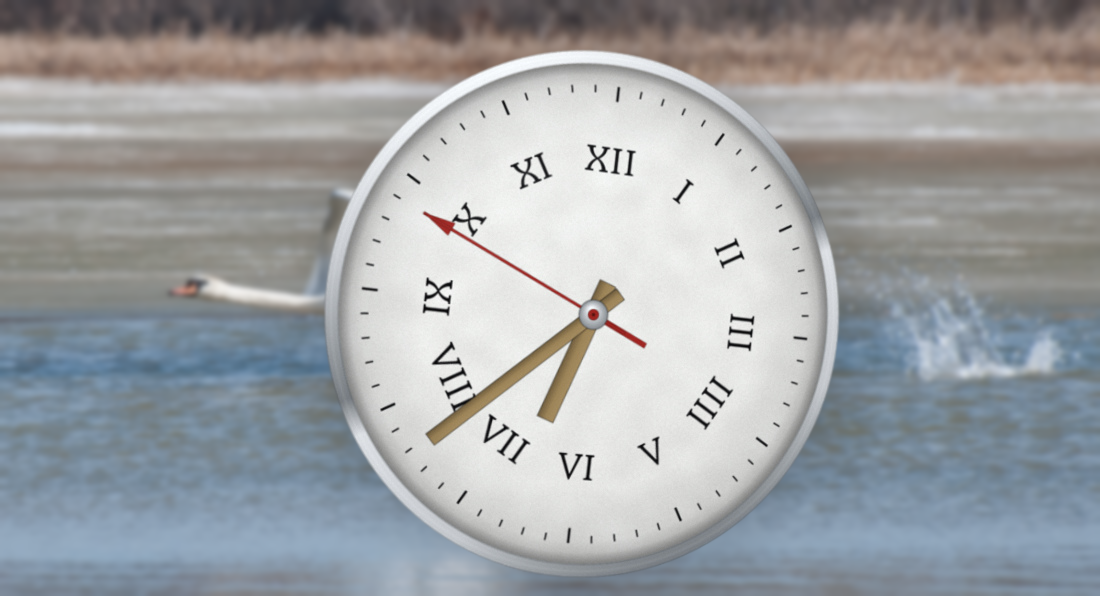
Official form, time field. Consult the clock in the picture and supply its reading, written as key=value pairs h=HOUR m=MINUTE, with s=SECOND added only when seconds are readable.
h=6 m=37 s=49
